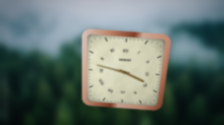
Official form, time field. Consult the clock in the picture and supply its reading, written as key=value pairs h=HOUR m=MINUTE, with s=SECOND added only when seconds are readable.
h=3 m=47
